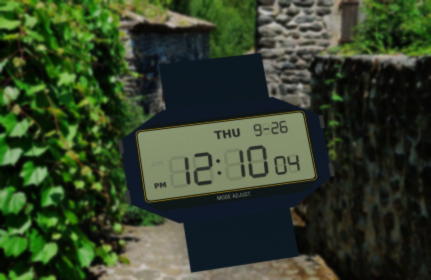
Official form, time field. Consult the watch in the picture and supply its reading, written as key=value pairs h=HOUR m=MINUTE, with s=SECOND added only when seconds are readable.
h=12 m=10 s=4
